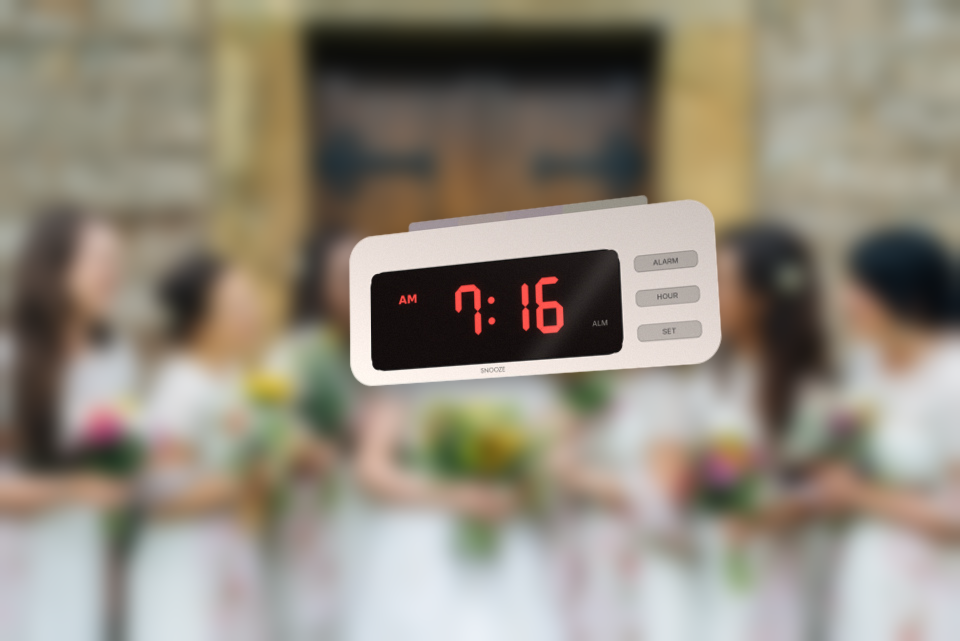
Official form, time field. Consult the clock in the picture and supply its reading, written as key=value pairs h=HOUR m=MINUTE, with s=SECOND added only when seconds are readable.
h=7 m=16
